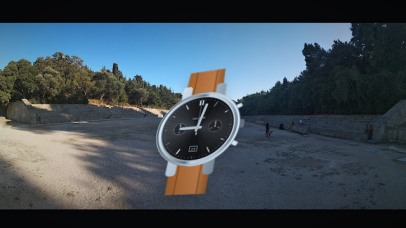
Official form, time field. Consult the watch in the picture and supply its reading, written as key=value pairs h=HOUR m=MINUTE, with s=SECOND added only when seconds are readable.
h=9 m=2
